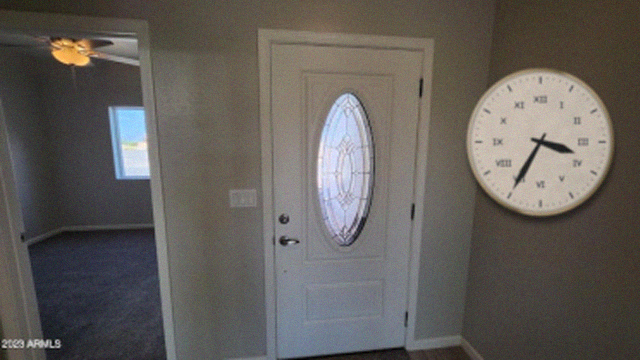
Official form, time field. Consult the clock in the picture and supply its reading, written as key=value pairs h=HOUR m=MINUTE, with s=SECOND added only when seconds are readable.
h=3 m=35
